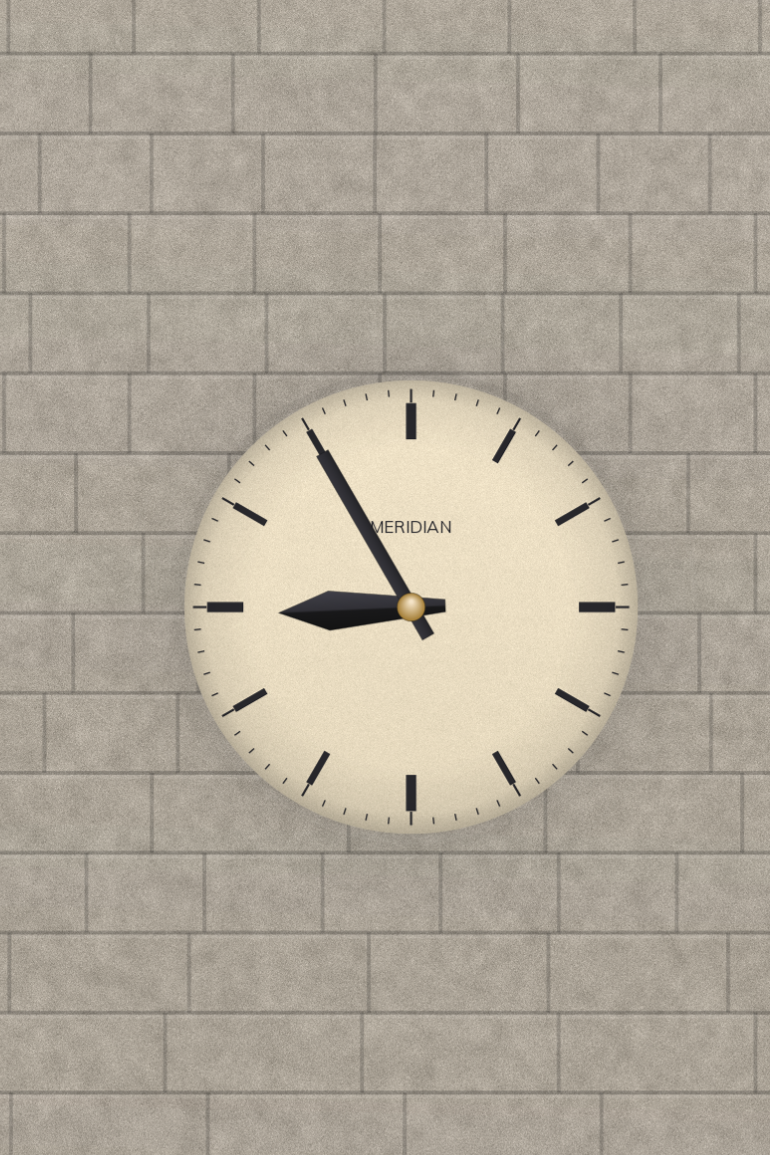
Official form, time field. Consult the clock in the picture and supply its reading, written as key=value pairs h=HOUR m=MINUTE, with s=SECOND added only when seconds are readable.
h=8 m=55
